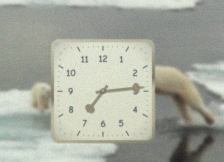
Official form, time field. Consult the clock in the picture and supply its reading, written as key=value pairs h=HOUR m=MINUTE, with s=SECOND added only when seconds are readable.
h=7 m=14
